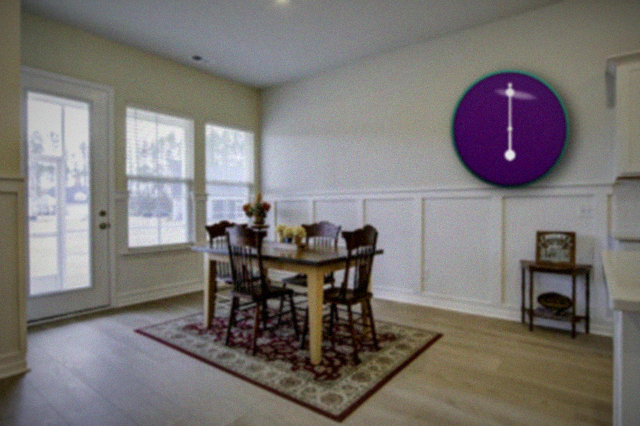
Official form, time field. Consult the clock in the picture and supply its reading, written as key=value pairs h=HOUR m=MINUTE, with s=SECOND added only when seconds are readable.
h=6 m=0
